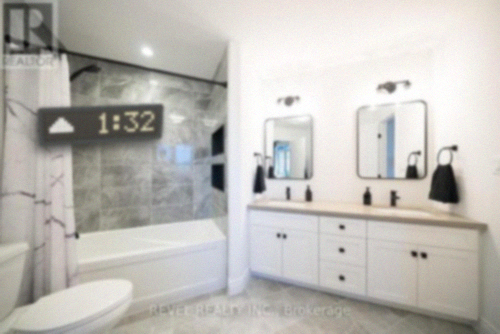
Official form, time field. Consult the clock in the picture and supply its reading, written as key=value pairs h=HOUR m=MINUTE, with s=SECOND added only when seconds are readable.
h=1 m=32
